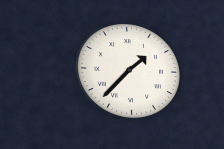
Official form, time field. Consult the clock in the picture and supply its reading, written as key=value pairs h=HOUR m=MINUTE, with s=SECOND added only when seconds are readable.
h=1 m=37
